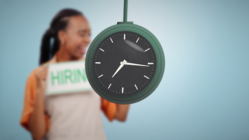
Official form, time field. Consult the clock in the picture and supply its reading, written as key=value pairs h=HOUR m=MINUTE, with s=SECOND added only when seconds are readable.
h=7 m=16
